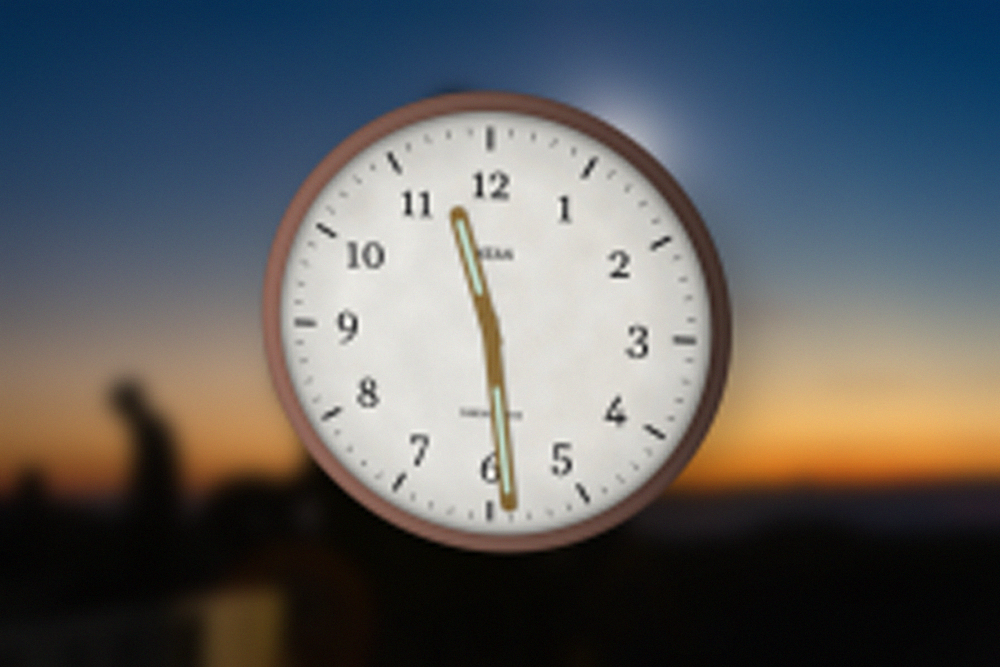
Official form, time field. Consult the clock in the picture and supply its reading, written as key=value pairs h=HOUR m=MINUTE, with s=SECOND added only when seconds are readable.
h=11 m=29
